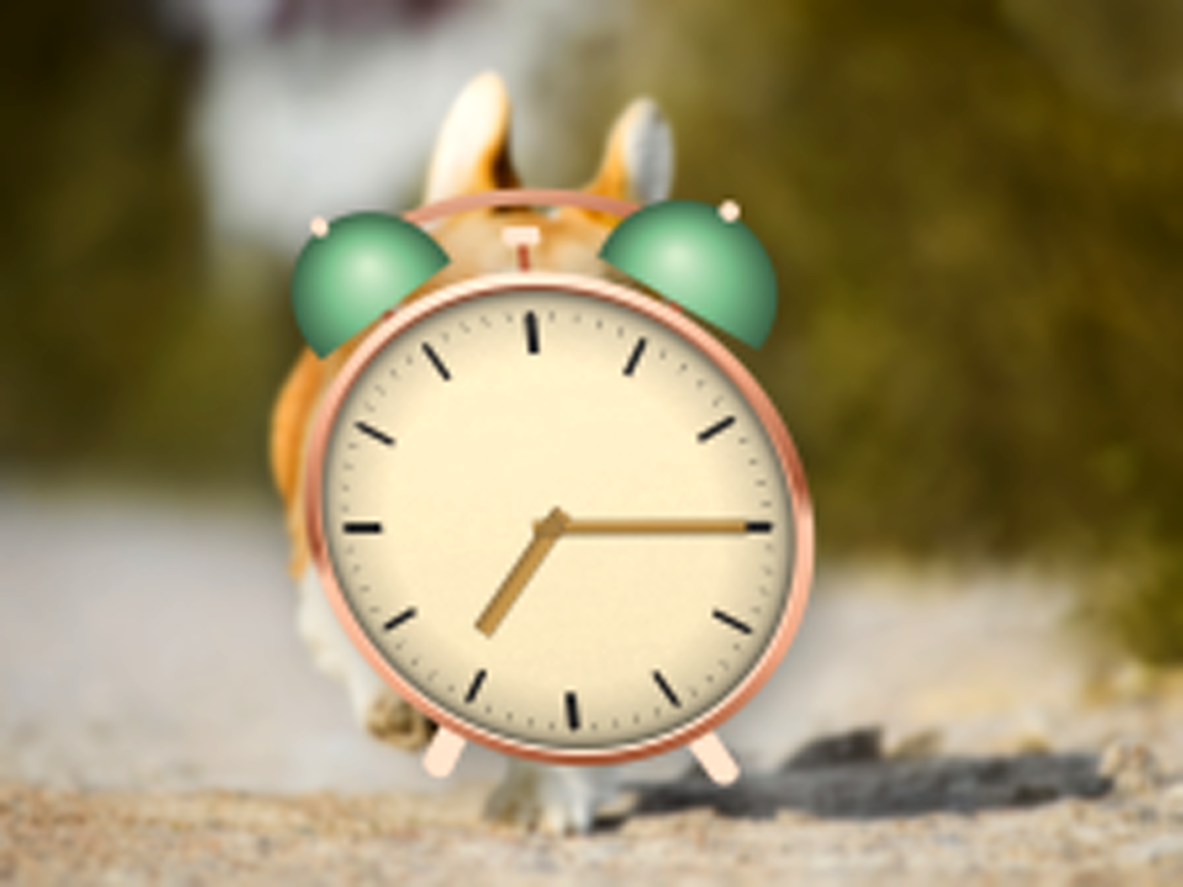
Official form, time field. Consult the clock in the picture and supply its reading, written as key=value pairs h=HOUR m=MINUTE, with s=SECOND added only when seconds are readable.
h=7 m=15
